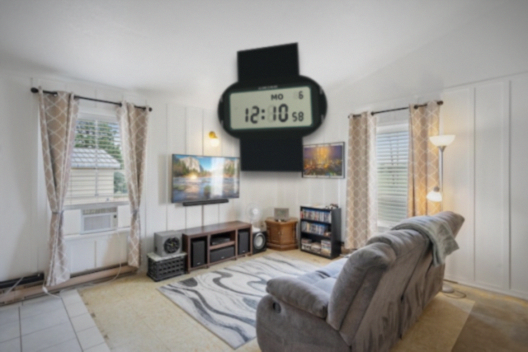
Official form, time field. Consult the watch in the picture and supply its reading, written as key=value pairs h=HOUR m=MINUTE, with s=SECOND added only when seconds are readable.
h=12 m=10
